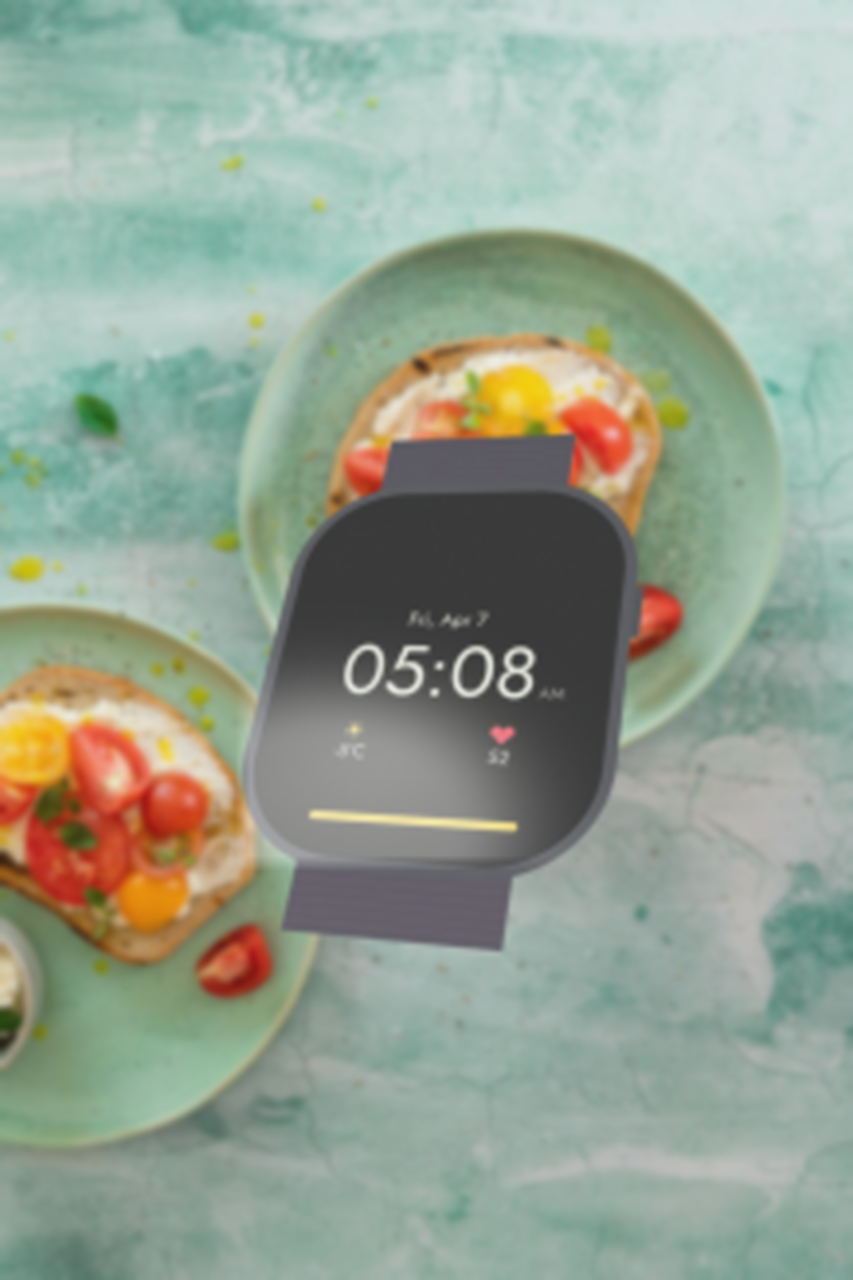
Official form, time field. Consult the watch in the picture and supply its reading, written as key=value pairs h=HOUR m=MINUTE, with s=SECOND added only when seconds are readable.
h=5 m=8
